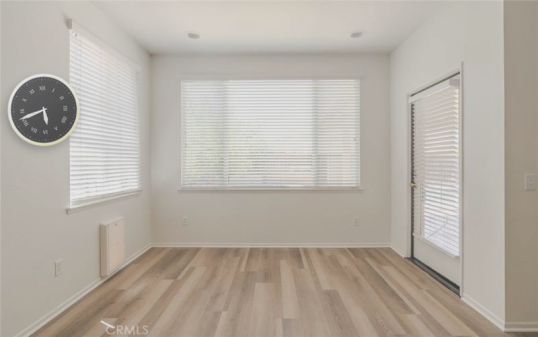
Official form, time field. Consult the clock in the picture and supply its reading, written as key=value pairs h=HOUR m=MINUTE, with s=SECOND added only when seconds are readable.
h=5 m=42
